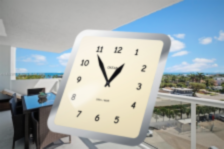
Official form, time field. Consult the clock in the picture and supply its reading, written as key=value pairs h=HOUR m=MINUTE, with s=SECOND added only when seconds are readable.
h=12 m=54
